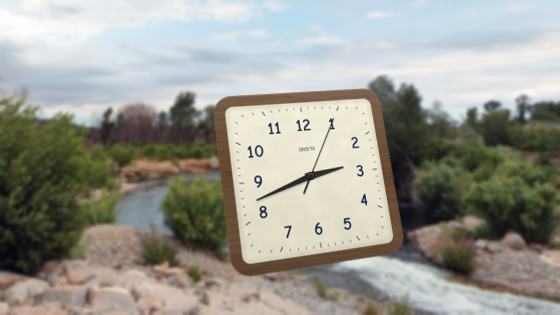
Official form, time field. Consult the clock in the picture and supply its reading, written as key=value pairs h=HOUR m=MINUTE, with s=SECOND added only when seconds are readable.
h=2 m=42 s=5
